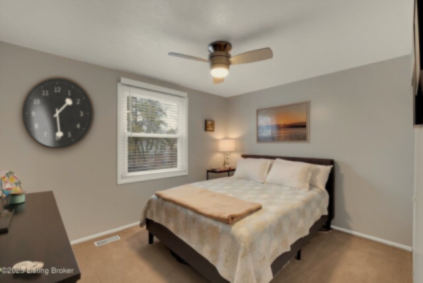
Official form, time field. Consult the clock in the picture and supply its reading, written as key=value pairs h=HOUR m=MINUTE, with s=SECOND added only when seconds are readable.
h=1 m=29
